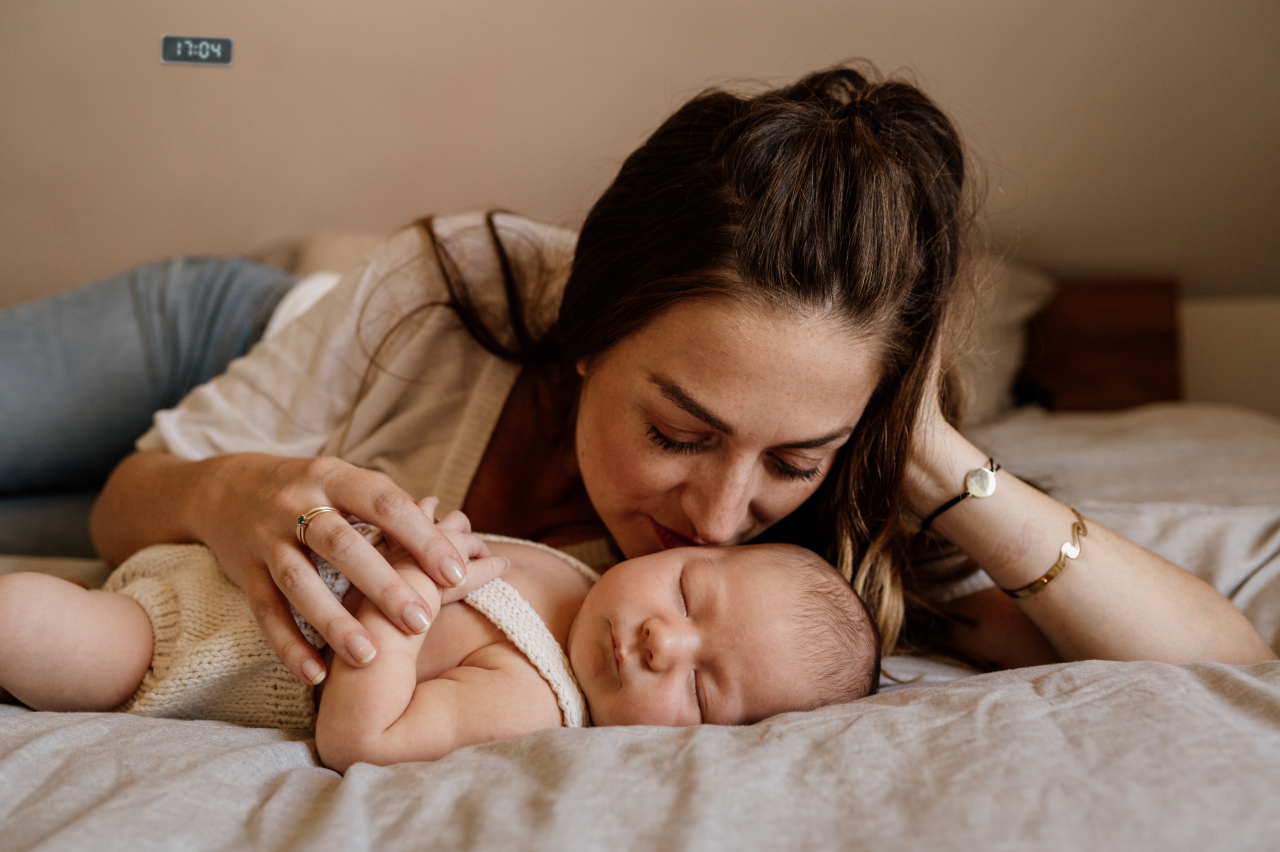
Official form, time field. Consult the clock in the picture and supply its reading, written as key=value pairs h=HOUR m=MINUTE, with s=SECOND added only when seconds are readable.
h=17 m=4
